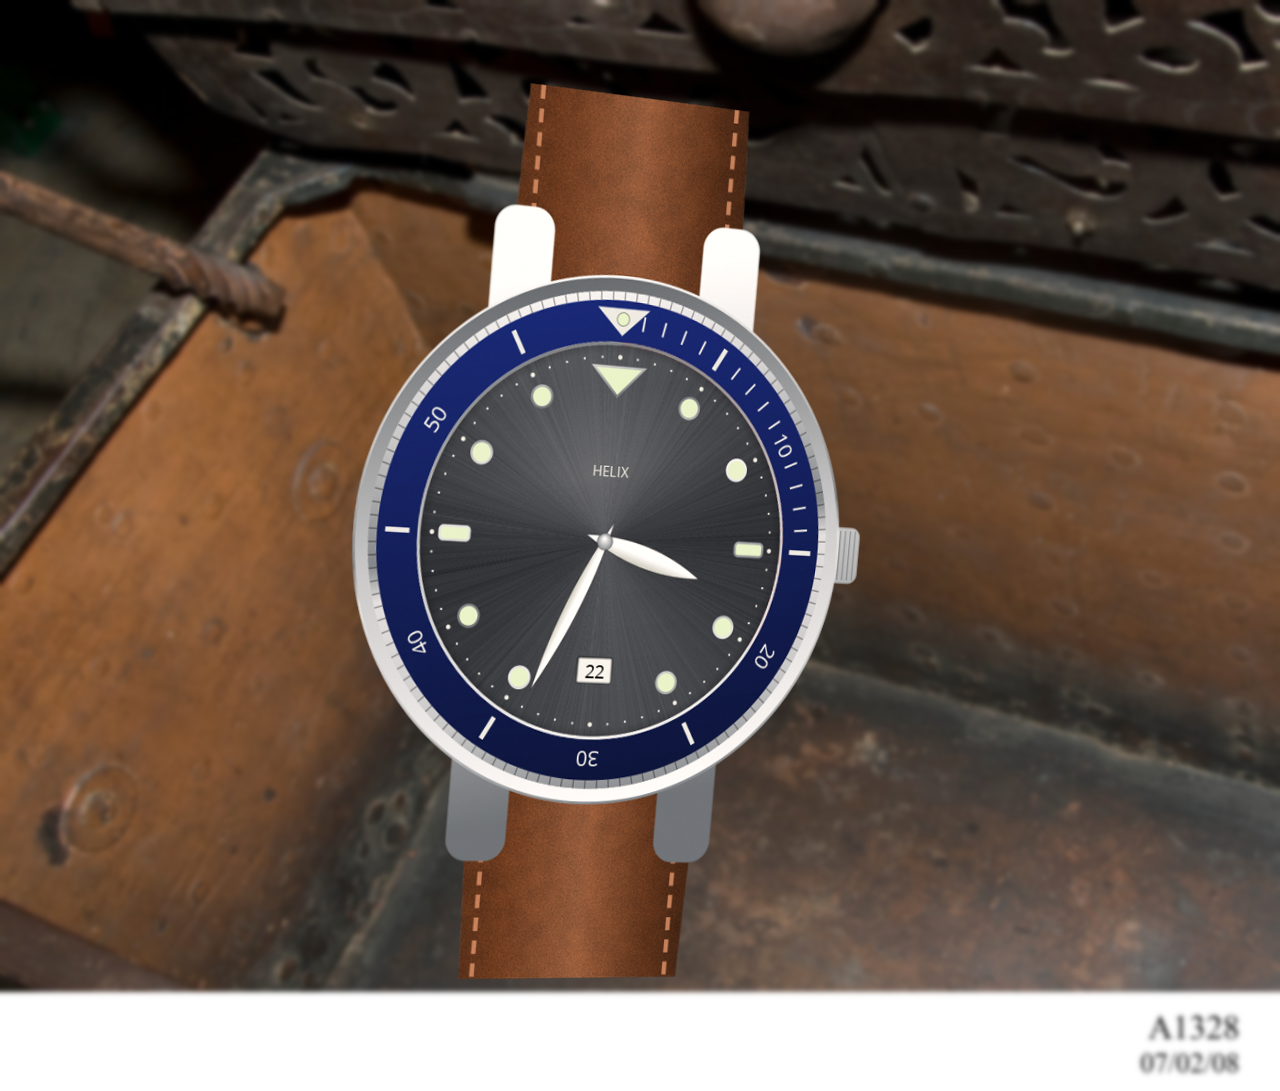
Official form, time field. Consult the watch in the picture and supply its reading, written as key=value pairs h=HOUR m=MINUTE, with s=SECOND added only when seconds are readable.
h=3 m=34
